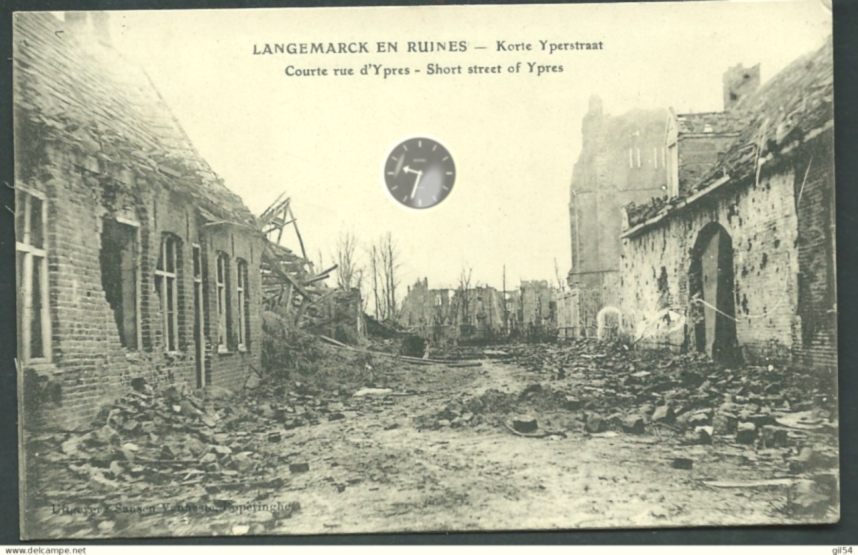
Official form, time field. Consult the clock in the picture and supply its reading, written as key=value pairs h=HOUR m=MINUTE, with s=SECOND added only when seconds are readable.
h=9 m=33
